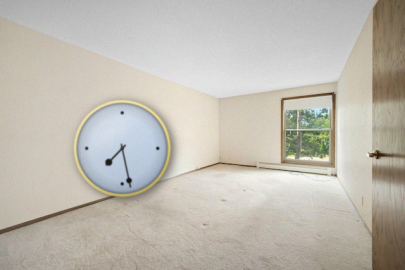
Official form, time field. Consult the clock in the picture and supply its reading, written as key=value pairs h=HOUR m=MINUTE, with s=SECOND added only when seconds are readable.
h=7 m=28
